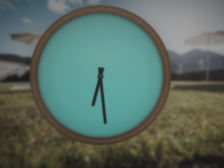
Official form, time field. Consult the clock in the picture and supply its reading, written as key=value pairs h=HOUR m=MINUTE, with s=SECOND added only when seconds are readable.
h=6 m=29
